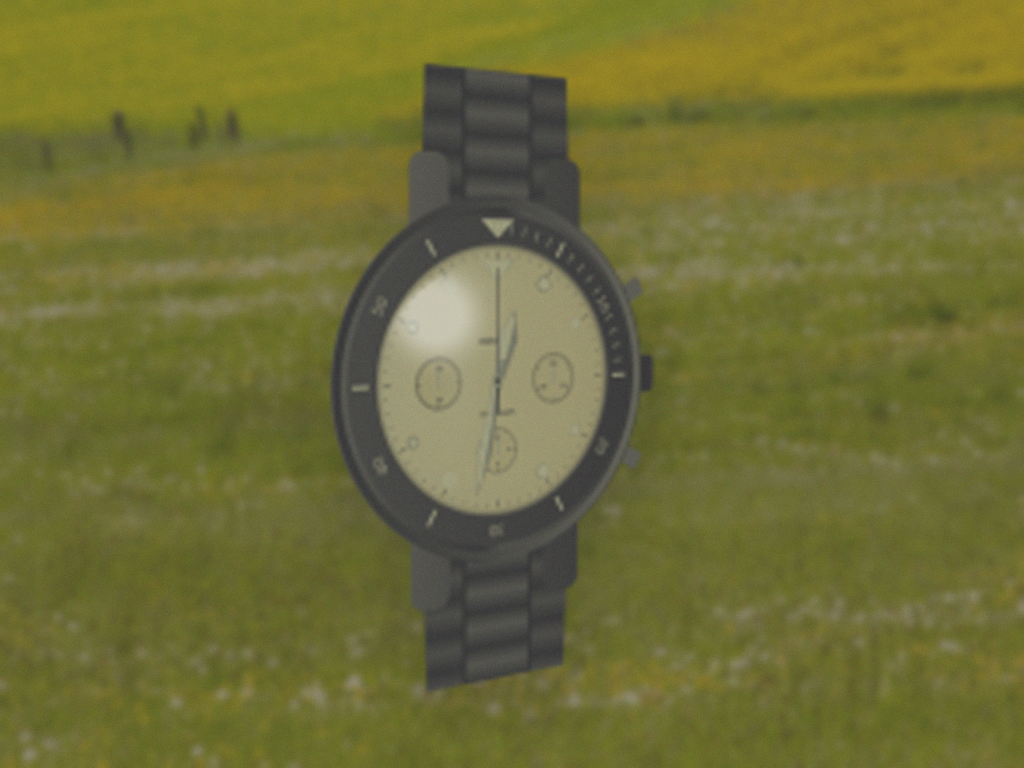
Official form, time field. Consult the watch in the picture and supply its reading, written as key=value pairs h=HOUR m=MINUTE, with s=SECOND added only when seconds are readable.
h=12 m=32
